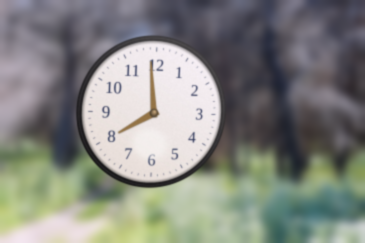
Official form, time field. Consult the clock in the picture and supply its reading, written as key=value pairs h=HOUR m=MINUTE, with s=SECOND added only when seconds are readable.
h=7 m=59
